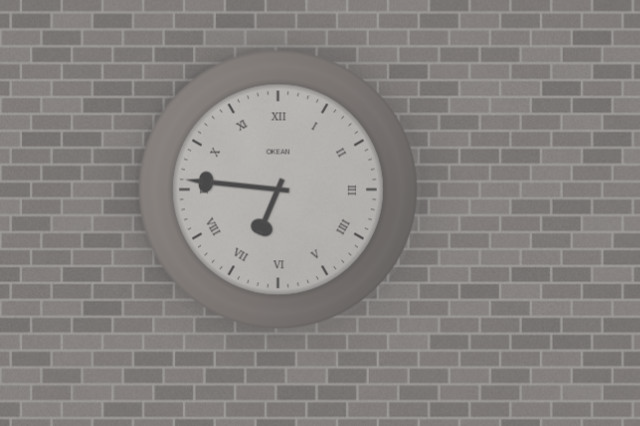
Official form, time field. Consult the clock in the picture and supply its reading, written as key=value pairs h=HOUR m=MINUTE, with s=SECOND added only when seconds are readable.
h=6 m=46
